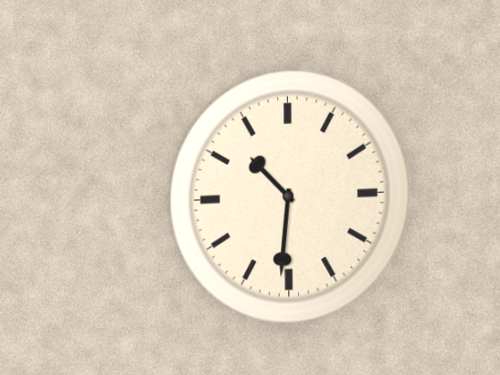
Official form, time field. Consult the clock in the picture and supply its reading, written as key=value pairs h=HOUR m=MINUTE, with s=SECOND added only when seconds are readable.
h=10 m=31
